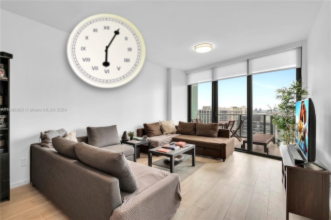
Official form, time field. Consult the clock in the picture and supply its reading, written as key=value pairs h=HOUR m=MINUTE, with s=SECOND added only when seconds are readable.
h=6 m=5
